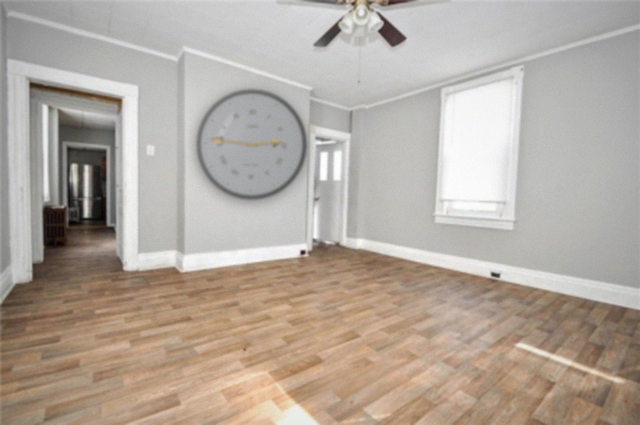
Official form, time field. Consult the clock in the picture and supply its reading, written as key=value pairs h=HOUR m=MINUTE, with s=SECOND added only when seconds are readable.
h=2 m=46
